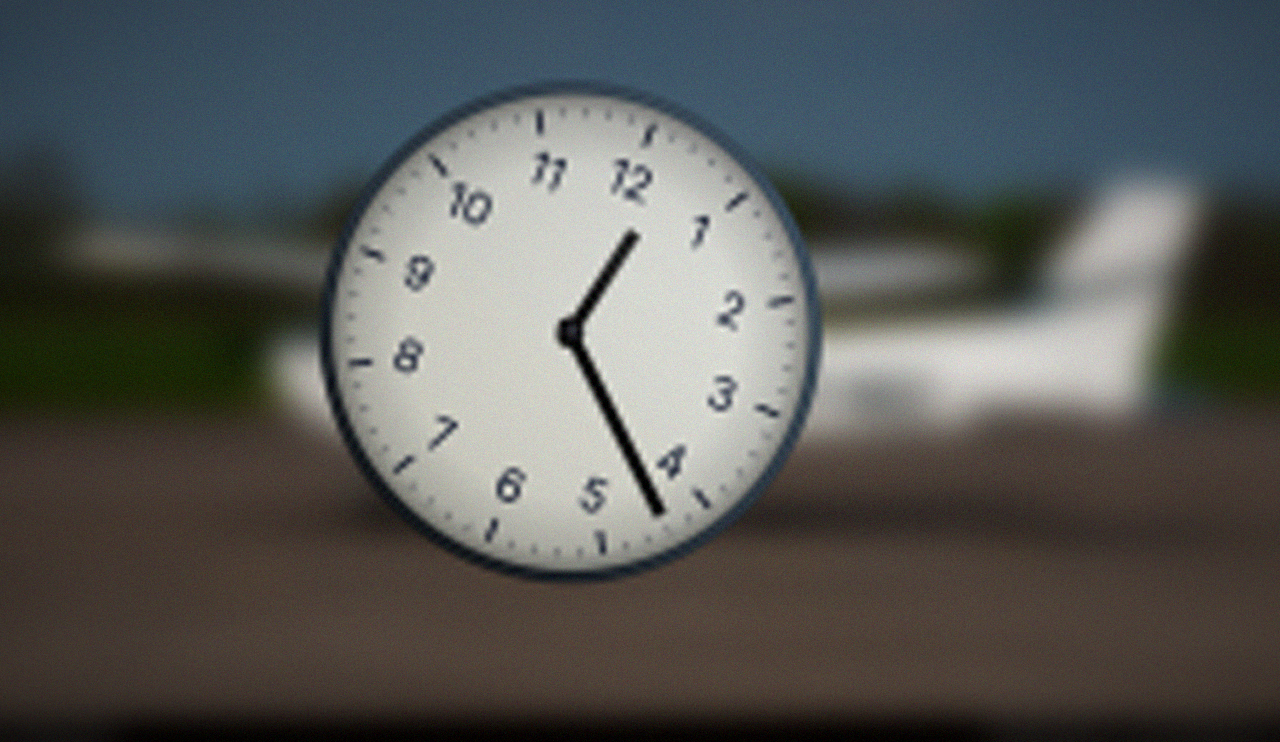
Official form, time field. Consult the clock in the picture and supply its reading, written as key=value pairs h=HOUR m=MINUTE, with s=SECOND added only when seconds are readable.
h=12 m=22
